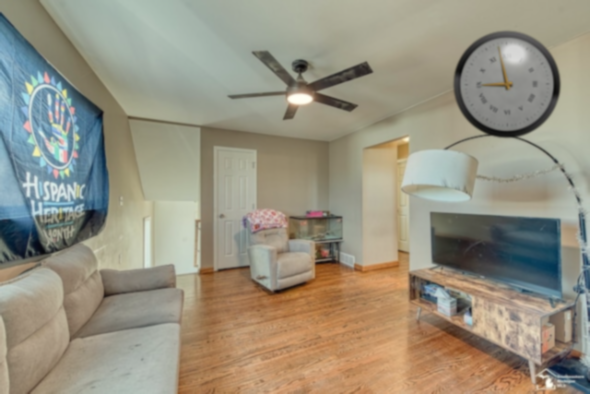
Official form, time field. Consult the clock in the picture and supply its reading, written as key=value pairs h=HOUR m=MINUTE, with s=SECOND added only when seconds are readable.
h=8 m=58
